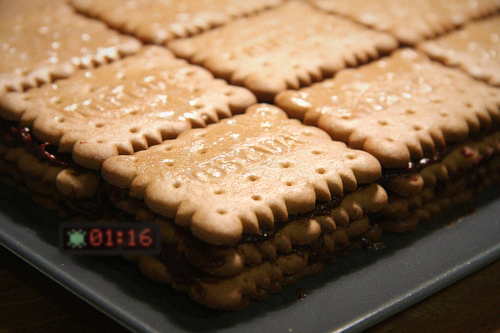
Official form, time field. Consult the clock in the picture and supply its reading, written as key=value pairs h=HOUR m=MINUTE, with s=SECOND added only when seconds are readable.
h=1 m=16
